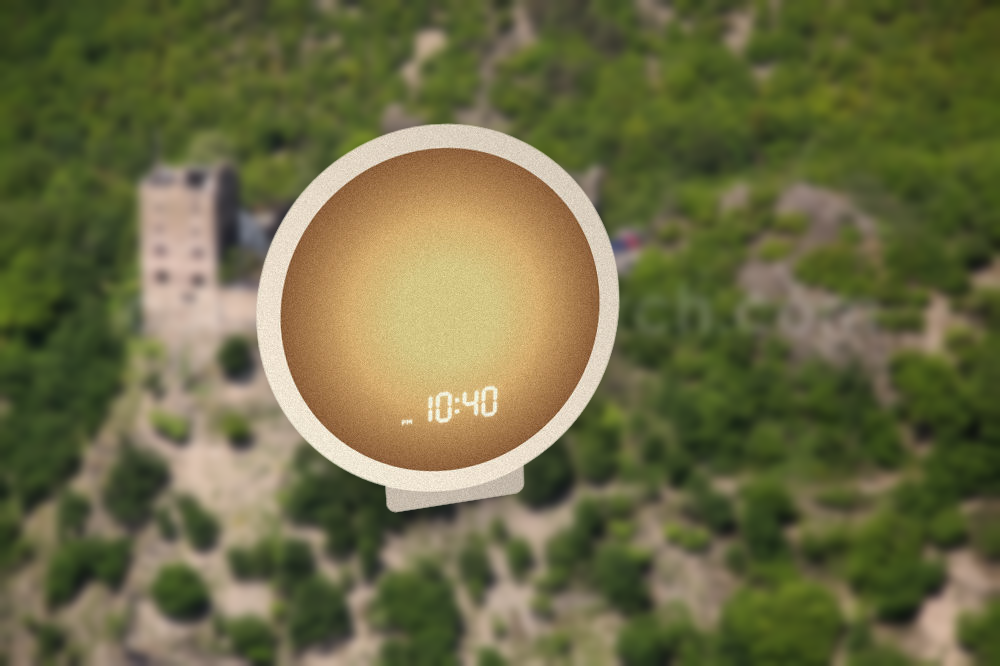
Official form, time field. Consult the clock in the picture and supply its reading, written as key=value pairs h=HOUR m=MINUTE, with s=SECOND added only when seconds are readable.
h=10 m=40
